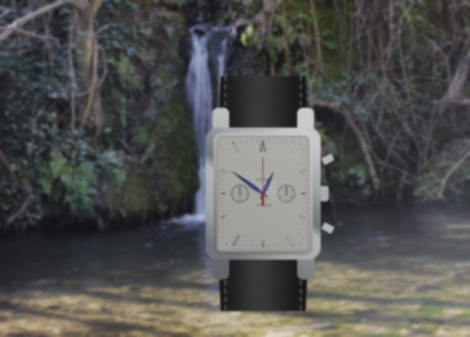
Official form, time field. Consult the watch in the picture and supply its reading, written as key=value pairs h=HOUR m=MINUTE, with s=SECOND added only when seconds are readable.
h=12 m=51
